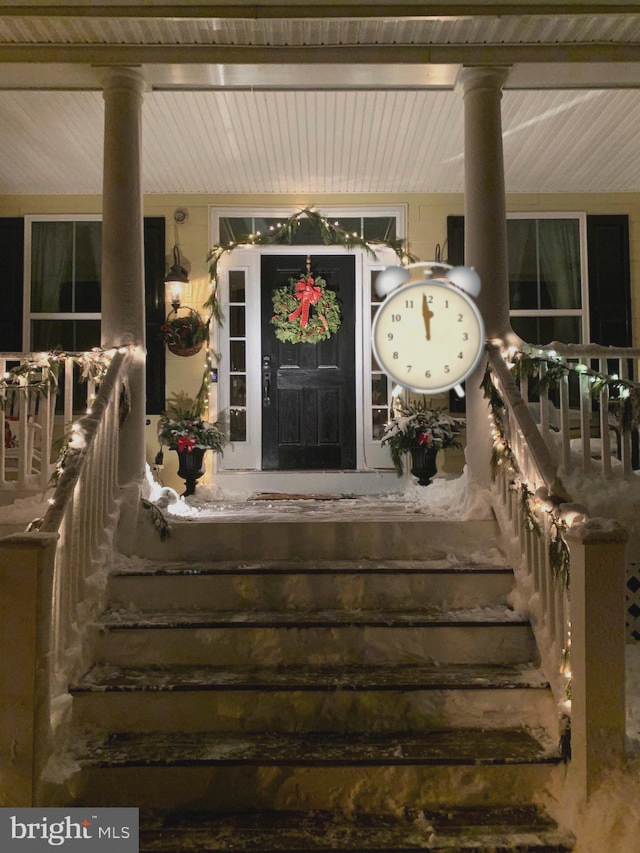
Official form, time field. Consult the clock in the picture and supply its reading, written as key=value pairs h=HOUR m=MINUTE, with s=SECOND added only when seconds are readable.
h=11 m=59
